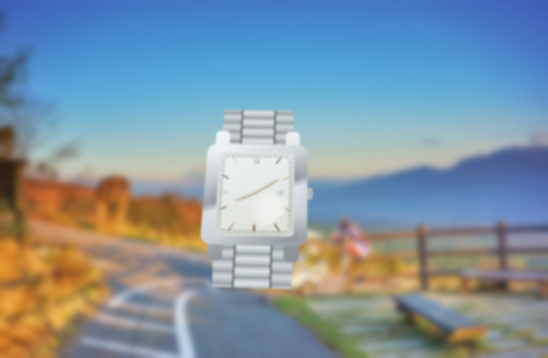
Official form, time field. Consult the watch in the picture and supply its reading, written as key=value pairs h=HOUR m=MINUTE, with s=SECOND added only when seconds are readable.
h=8 m=9
